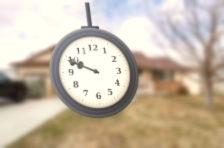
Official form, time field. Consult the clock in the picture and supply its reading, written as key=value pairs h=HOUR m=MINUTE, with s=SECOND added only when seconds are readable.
h=9 m=49
